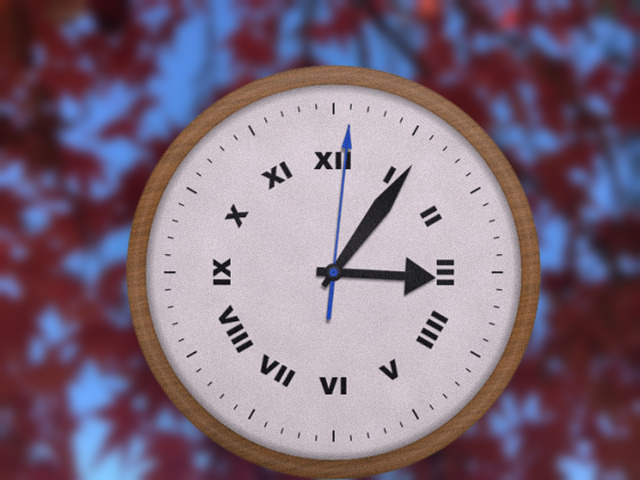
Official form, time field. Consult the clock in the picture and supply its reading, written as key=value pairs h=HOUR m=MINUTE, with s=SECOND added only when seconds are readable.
h=3 m=6 s=1
